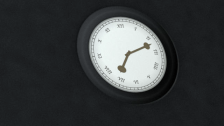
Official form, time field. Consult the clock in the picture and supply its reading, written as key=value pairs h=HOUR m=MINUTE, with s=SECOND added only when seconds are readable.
h=7 m=12
